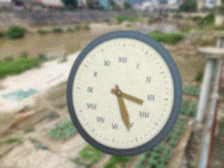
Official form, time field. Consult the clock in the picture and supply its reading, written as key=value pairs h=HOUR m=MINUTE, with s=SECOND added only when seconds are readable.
h=3 m=26
